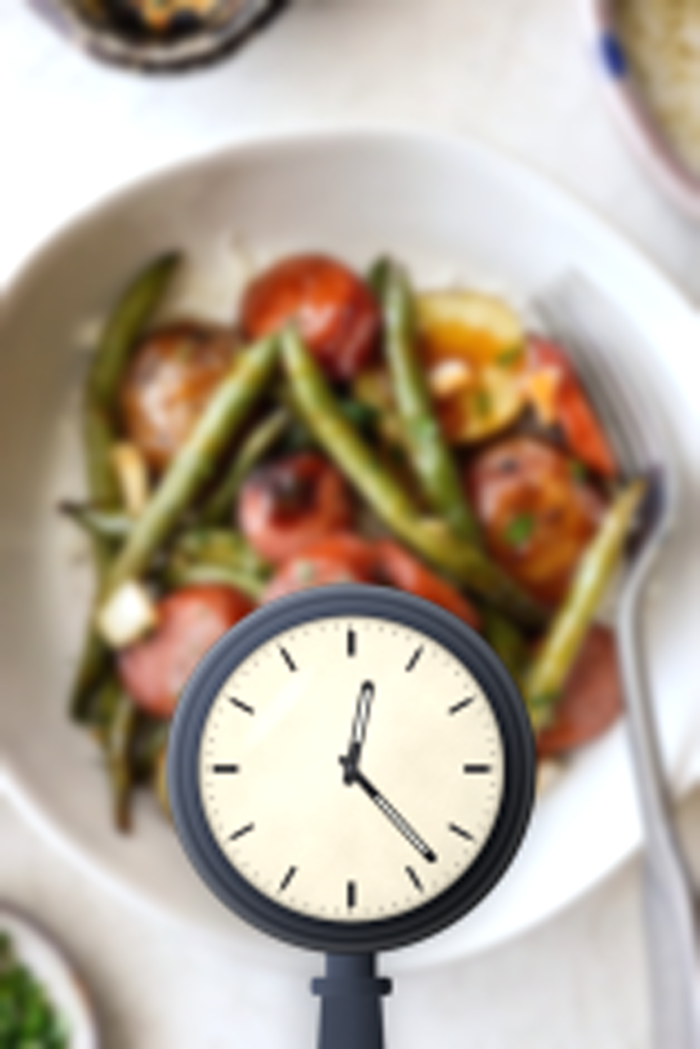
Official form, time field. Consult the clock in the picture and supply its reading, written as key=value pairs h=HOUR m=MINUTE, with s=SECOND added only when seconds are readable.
h=12 m=23
